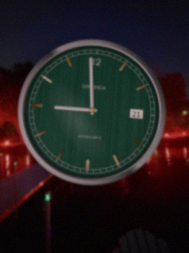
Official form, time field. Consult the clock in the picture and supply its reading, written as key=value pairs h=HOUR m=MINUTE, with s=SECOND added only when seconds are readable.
h=8 m=59
